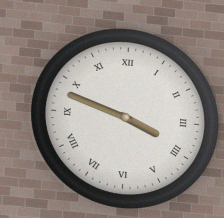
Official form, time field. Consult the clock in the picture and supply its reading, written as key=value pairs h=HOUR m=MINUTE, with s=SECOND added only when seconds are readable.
h=3 m=48
